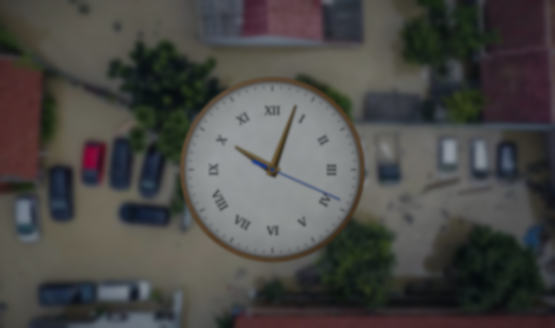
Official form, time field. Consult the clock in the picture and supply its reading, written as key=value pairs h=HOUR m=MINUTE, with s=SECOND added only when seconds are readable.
h=10 m=3 s=19
